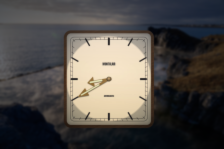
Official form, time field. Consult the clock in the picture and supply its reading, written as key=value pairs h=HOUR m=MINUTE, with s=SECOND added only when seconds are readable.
h=8 m=40
